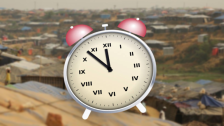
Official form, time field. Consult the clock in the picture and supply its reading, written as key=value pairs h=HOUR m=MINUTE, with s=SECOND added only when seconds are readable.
h=11 m=53
